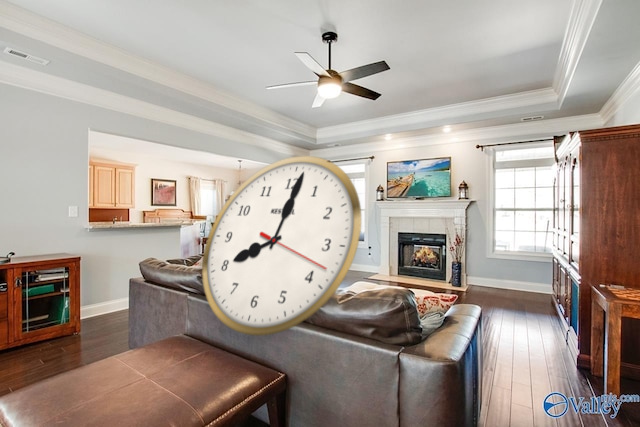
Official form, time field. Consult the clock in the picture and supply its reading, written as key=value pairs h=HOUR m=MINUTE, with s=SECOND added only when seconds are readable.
h=8 m=1 s=18
